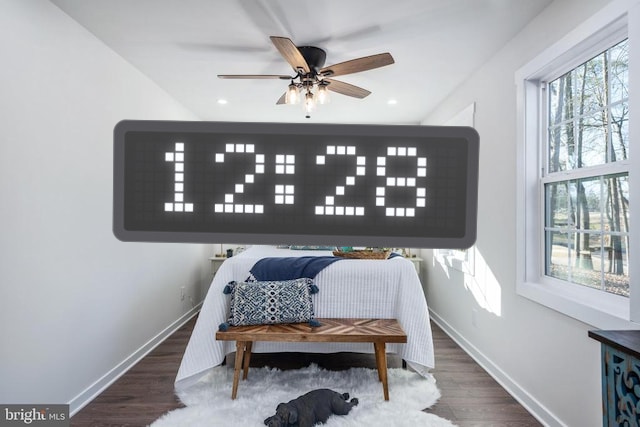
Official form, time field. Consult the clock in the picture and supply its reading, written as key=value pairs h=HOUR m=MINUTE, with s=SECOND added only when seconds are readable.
h=12 m=28
